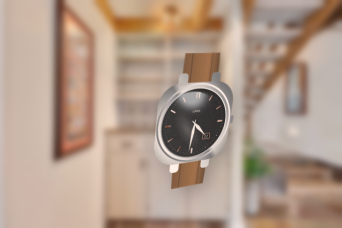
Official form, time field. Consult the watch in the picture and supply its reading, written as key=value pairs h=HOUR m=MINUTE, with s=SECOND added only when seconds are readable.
h=4 m=31
